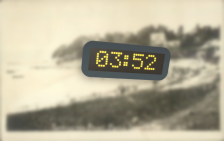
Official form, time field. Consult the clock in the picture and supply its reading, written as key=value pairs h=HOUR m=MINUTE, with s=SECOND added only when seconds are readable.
h=3 m=52
